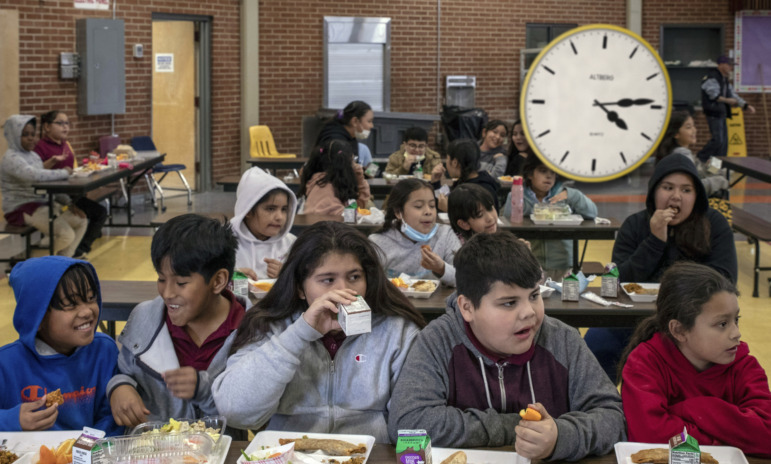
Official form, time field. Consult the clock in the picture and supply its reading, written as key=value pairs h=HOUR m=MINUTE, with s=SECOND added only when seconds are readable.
h=4 m=14
